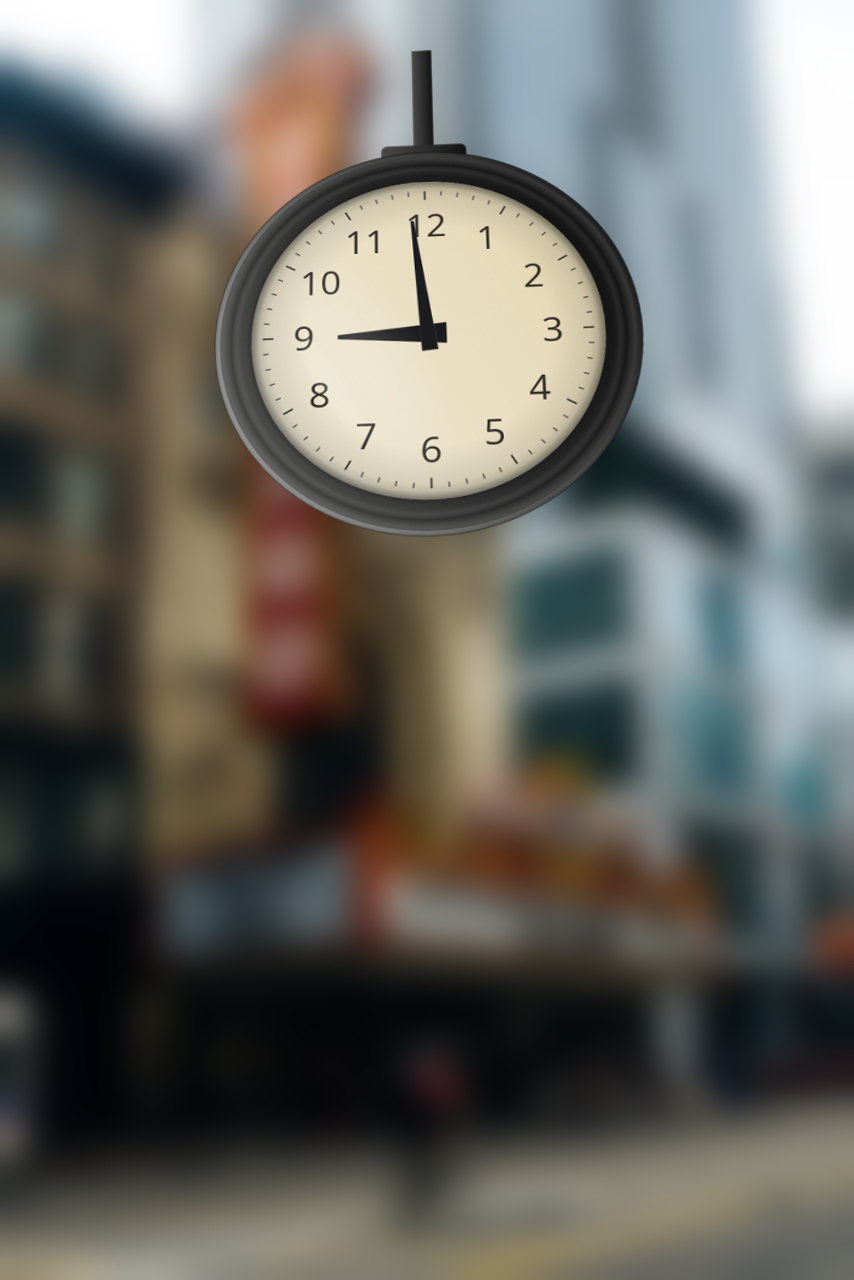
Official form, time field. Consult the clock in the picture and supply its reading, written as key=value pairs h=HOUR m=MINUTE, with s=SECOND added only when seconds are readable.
h=8 m=59
